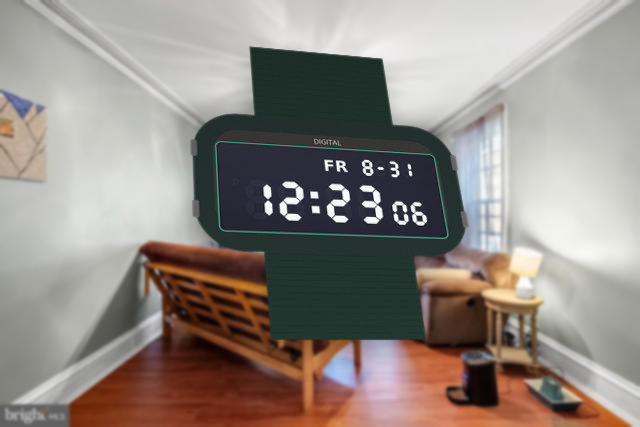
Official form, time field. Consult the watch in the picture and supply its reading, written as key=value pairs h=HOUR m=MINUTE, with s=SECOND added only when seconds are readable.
h=12 m=23 s=6
